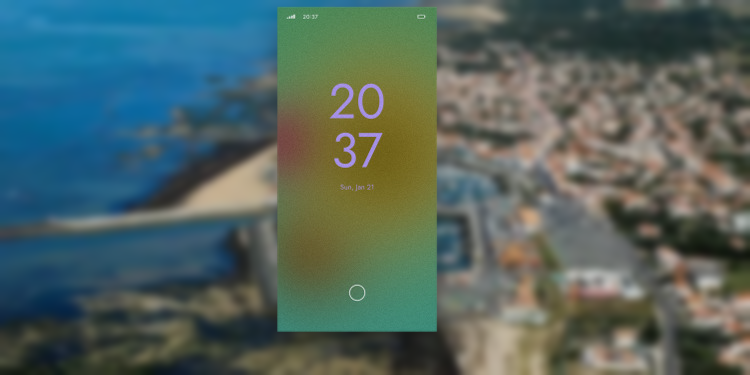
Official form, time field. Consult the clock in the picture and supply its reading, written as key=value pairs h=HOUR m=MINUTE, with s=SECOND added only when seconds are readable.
h=20 m=37
